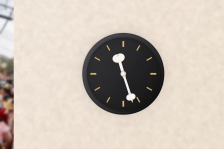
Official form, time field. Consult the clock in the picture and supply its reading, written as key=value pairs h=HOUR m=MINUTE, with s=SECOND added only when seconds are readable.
h=11 m=27
